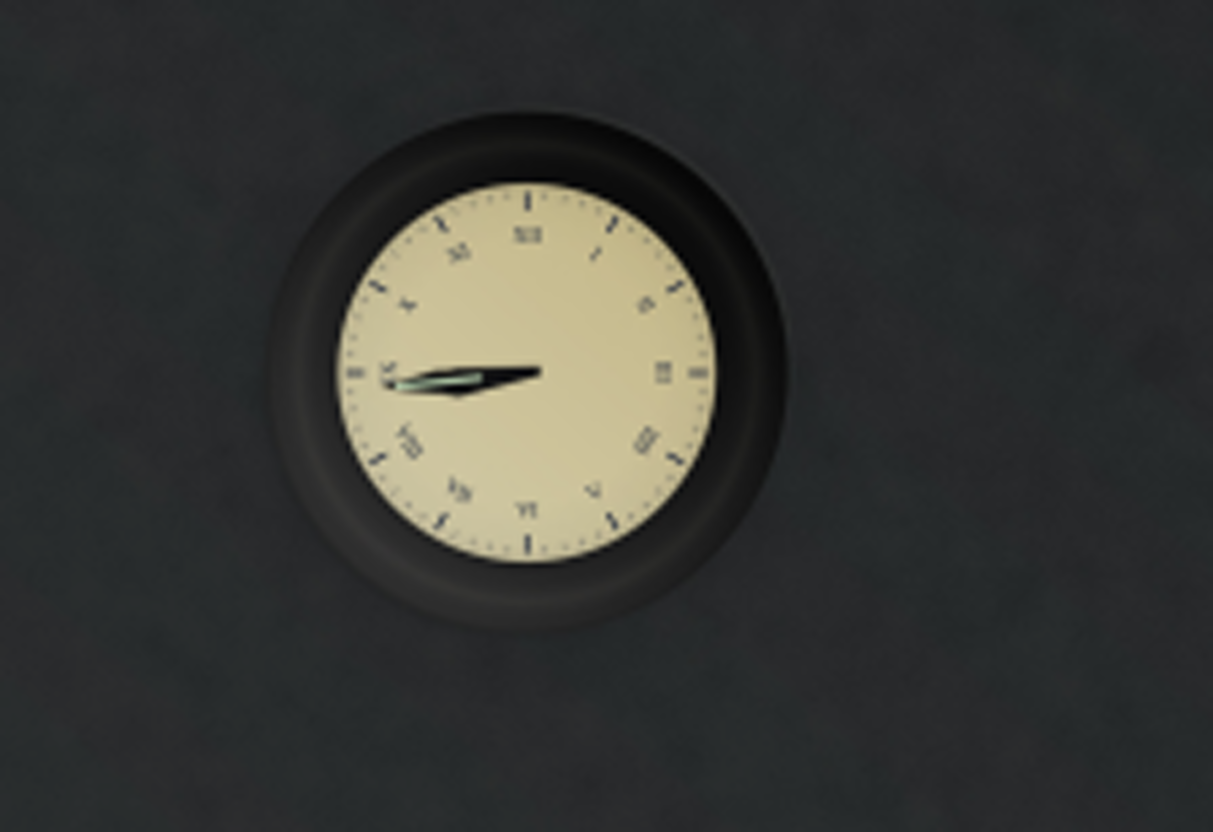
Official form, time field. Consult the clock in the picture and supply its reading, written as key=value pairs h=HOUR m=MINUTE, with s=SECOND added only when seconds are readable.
h=8 m=44
